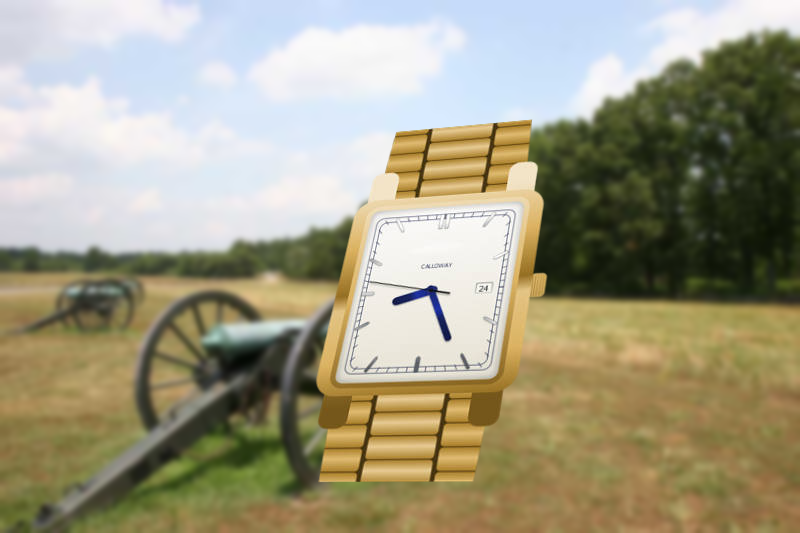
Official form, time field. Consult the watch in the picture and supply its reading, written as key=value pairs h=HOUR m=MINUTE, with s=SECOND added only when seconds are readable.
h=8 m=25 s=47
